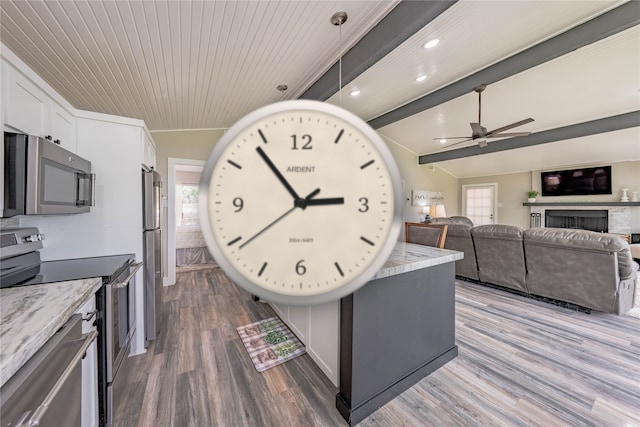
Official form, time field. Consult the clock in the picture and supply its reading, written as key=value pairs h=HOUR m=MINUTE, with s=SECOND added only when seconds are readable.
h=2 m=53 s=39
